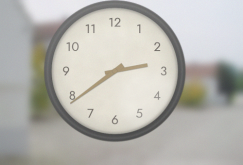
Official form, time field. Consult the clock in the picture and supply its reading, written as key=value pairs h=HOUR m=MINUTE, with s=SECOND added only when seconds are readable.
h=2 m=39
